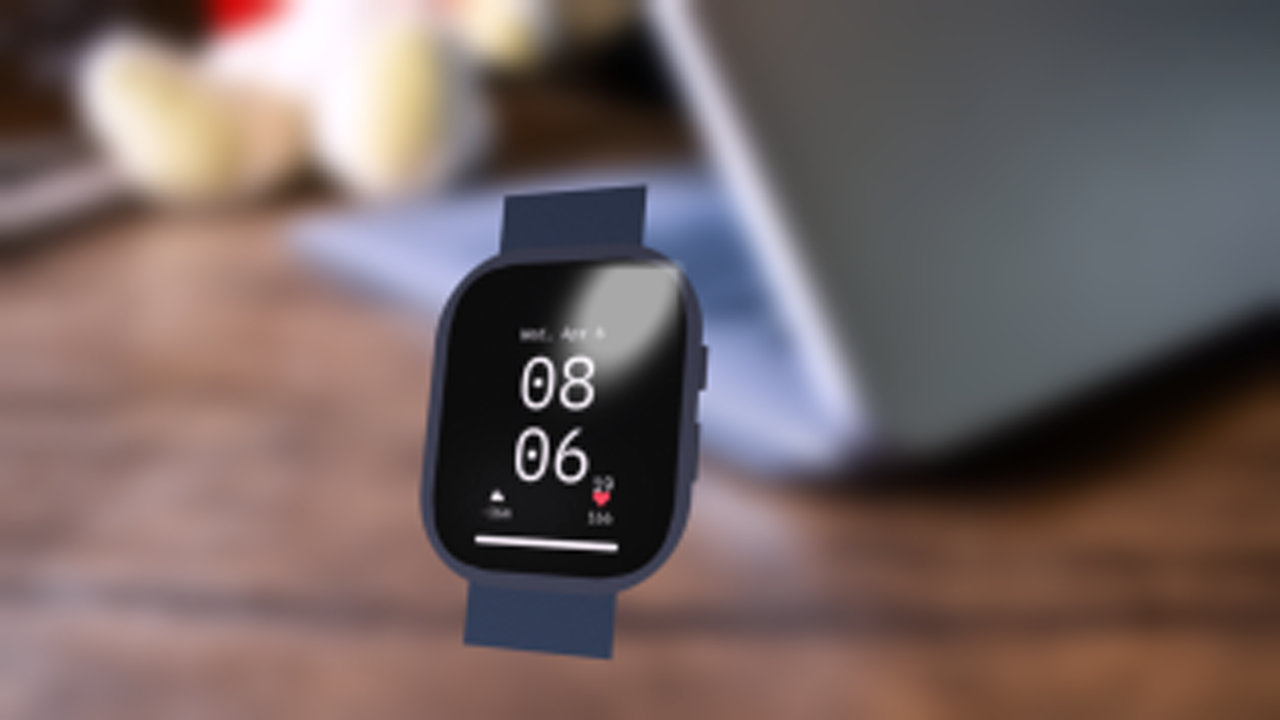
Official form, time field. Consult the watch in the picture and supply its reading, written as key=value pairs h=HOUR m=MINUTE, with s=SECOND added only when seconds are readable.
h=8 m=6
